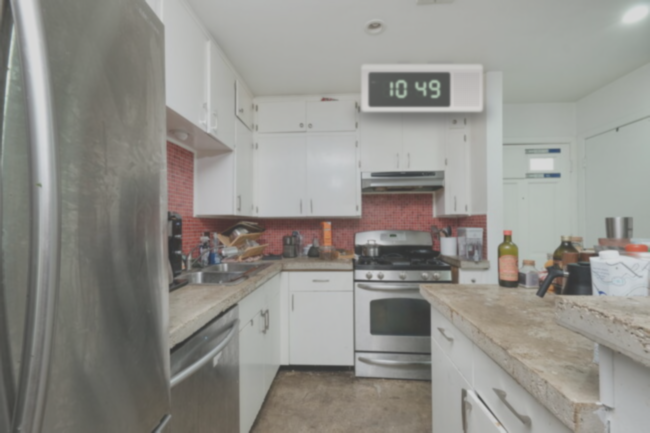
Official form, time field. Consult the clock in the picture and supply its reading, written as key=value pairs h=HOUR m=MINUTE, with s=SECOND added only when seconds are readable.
h=10 m=49
